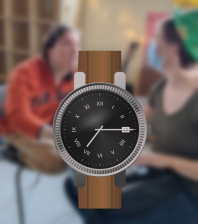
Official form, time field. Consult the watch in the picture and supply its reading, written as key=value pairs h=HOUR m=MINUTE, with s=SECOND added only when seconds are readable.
h=7 m=15
